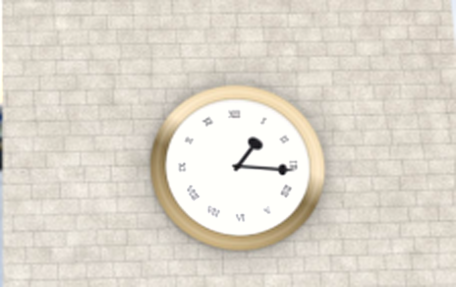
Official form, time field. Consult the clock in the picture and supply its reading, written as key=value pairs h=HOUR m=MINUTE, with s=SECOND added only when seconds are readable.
h=1 m=16
